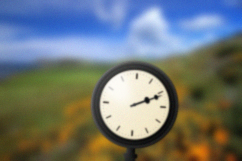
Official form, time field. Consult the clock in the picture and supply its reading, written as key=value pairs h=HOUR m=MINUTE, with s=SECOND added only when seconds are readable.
h=2 m=11
